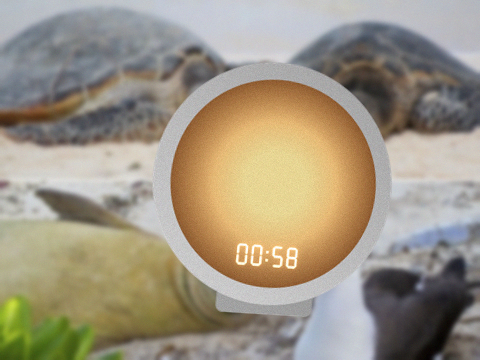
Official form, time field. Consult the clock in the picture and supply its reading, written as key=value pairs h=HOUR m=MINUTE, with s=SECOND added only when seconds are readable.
h=0 m=58
